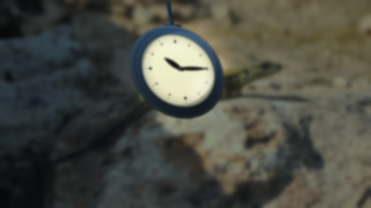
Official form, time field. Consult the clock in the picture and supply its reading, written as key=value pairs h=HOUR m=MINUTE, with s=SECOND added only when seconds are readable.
h=10 m=15
